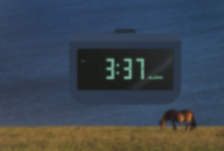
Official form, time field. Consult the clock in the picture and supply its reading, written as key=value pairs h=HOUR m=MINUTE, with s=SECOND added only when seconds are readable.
h=3 m=37
